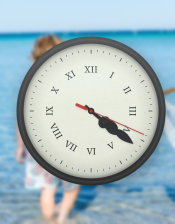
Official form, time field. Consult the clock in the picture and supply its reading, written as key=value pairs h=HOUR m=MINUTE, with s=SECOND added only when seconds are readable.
h=4 m=21 s=19
